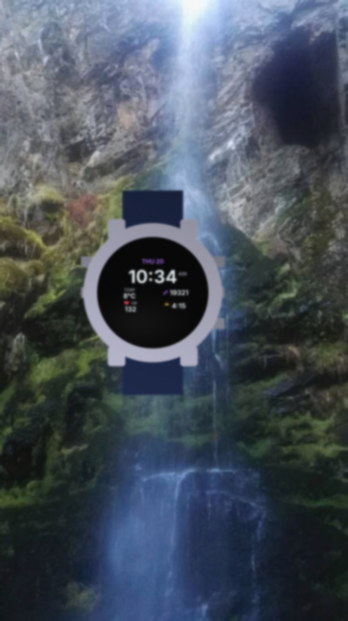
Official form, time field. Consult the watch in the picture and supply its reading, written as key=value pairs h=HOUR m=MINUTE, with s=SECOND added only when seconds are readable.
h=10 m=34
